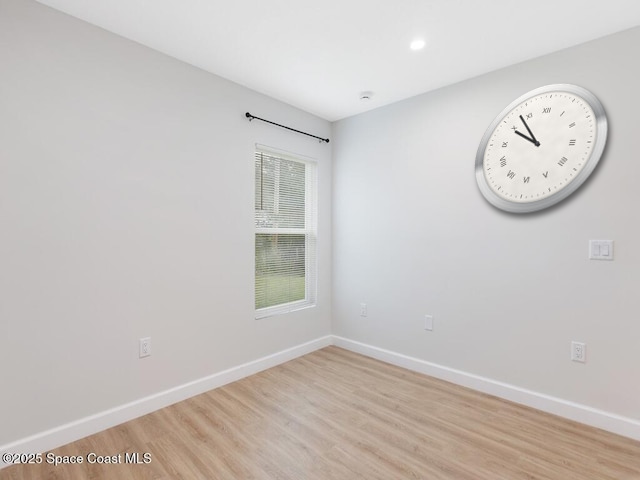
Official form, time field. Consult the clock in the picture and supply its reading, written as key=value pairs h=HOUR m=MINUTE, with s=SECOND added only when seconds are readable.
h=9 m=53
